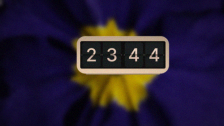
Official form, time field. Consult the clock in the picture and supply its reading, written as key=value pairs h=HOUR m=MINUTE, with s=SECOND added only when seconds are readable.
h=23 m=44
